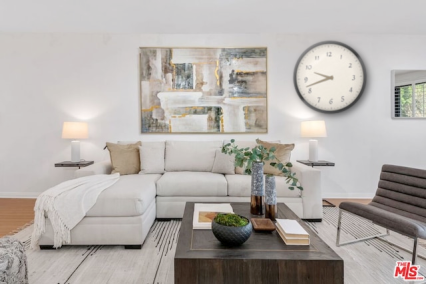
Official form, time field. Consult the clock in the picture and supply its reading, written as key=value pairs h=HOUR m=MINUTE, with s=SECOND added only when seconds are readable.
h=9 m=42
